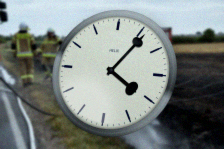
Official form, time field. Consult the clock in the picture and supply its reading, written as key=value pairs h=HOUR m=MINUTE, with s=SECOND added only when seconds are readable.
h=4 m=6
